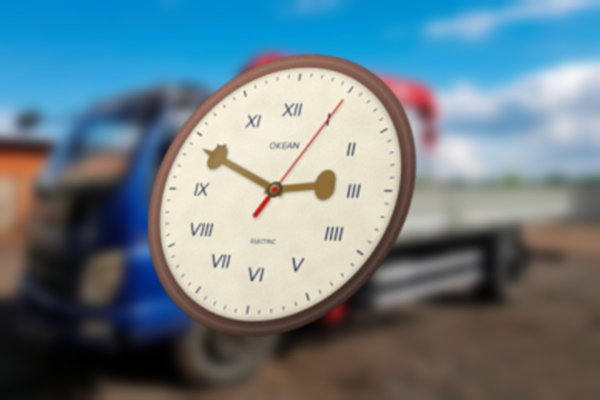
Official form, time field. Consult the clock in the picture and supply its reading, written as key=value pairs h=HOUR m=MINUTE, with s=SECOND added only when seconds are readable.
h=2 m=49 s=5
